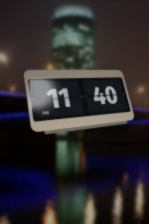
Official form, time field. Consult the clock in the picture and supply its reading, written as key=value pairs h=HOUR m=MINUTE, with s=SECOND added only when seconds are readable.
h=11 m=40
